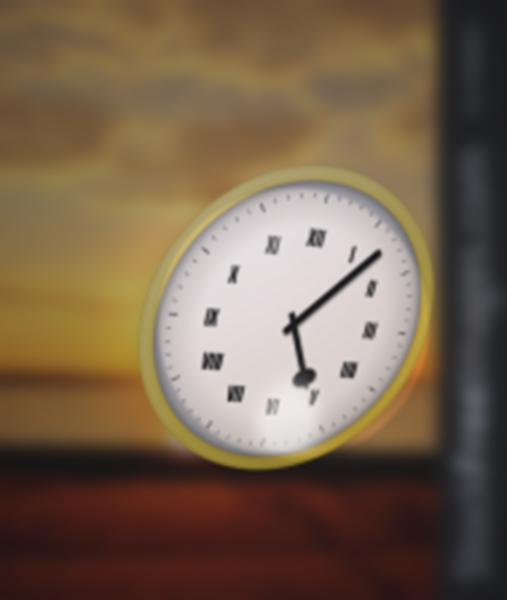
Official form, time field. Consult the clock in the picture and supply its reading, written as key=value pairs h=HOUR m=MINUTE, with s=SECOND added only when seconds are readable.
h=5 m=7
